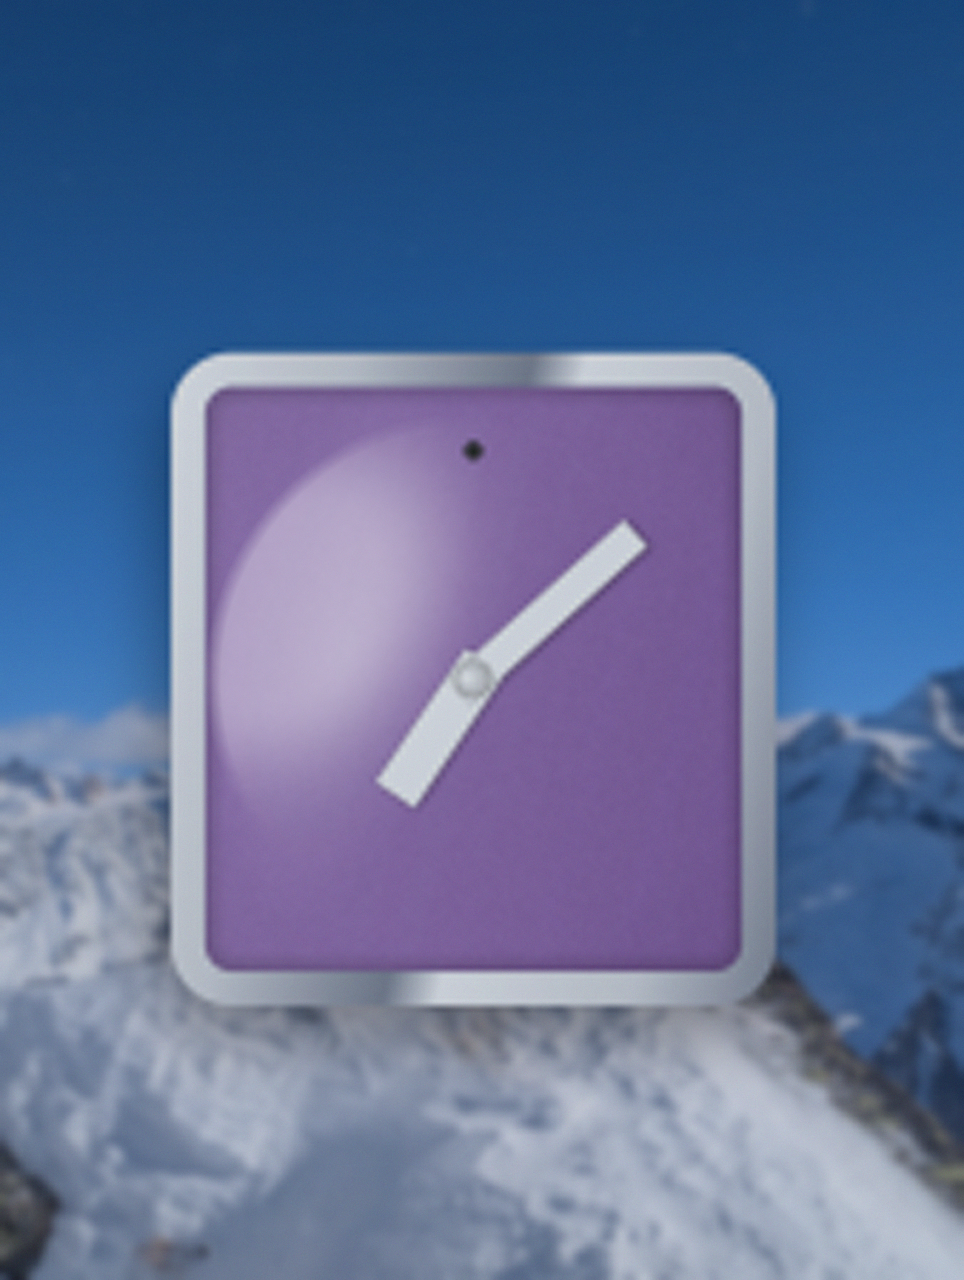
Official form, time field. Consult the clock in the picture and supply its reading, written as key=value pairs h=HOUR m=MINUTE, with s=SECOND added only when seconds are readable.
h=7 m=8
